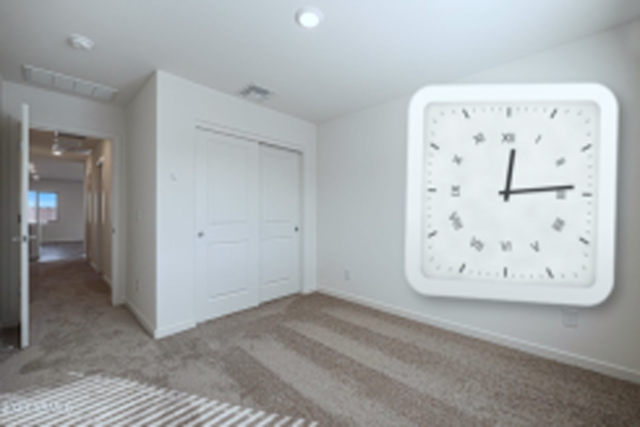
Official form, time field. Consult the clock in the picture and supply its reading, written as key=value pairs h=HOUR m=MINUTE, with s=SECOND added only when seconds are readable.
h=12 m=14
